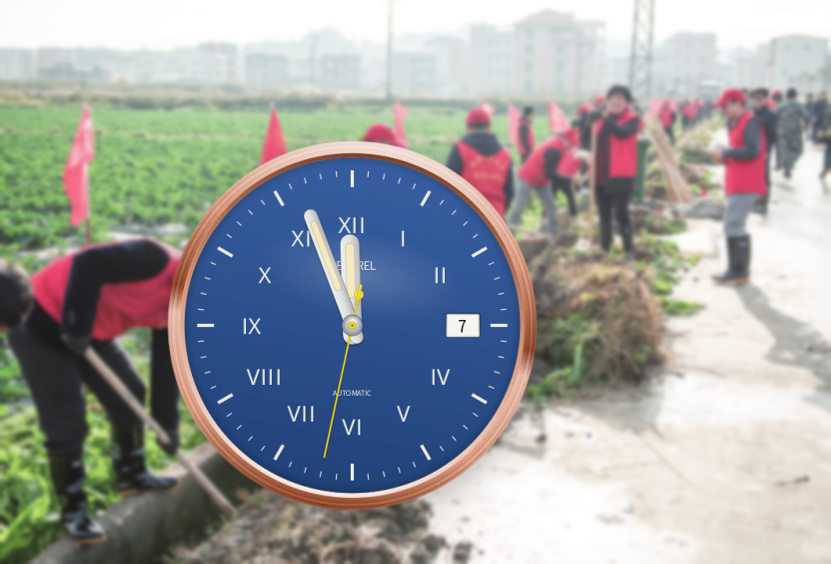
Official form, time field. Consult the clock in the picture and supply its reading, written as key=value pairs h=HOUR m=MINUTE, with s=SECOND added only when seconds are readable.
h=11 m=56 s=32
